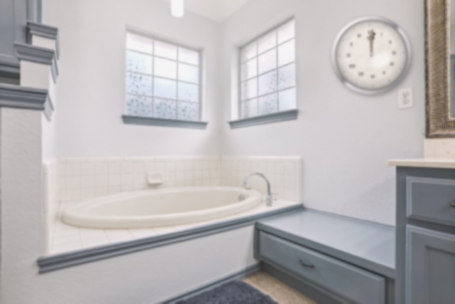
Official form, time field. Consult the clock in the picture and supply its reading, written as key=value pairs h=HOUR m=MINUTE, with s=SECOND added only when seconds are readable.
h=12 m=1
